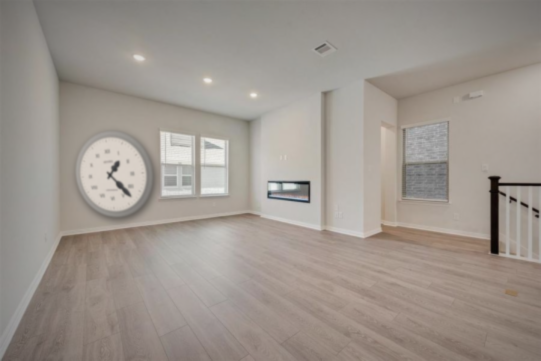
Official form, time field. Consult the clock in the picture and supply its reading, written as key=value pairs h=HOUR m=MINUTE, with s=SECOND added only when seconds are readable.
h=1 m=23
